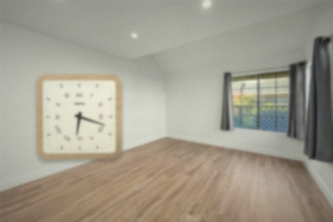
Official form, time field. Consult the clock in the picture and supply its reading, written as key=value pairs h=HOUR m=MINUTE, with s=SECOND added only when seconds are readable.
h=6 m=18
